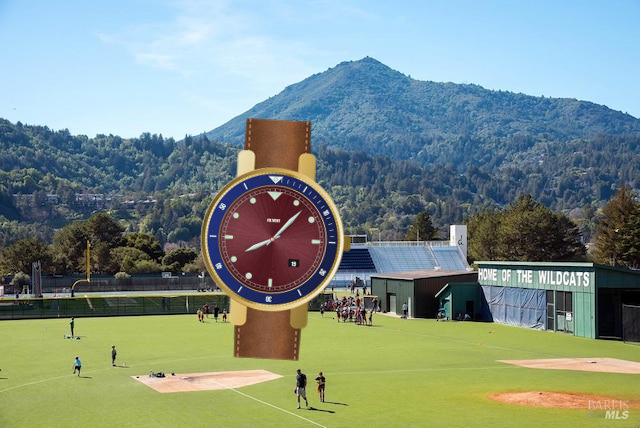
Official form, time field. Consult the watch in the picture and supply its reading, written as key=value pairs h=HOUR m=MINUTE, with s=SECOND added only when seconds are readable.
h=8 m=7
